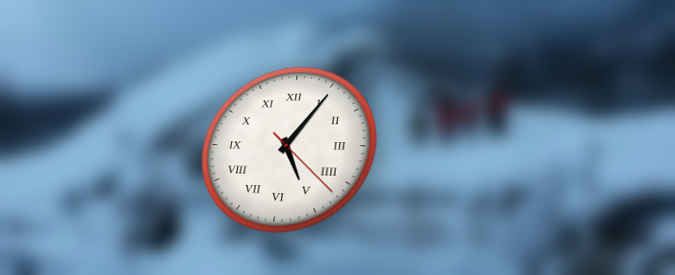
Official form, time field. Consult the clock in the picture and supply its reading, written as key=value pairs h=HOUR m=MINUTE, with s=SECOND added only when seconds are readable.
h=5 m=5 s=22
